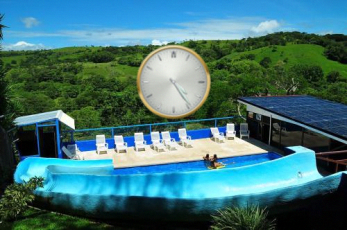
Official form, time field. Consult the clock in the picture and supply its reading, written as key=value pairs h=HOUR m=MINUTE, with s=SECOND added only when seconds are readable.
h=4 m=24
